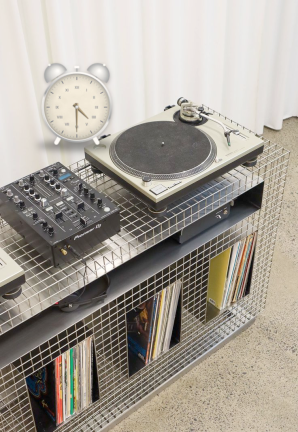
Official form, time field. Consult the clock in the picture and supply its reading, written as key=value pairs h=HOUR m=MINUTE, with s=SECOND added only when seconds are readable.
h=4 m=30
